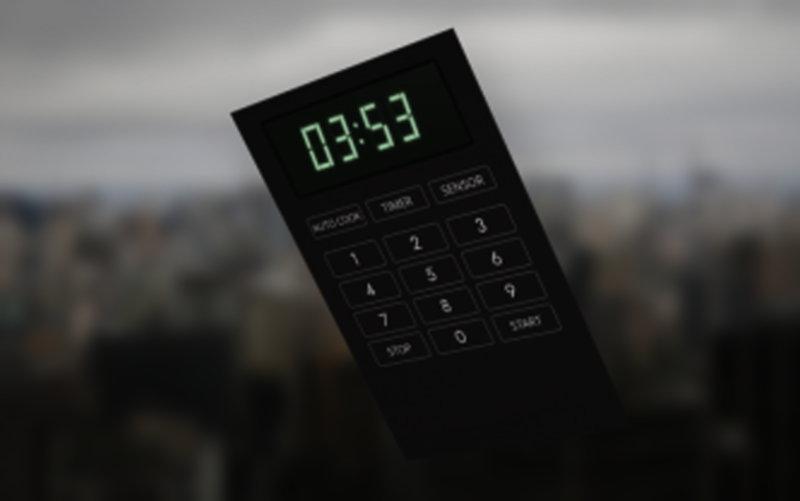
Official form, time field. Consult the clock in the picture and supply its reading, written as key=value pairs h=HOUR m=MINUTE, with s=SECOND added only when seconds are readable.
h=3 m=53
